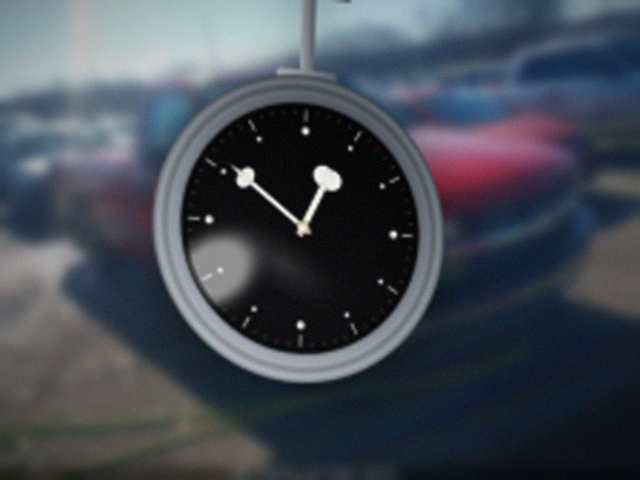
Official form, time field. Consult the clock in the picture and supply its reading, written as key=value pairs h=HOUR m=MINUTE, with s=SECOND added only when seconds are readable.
h=12 m=51
